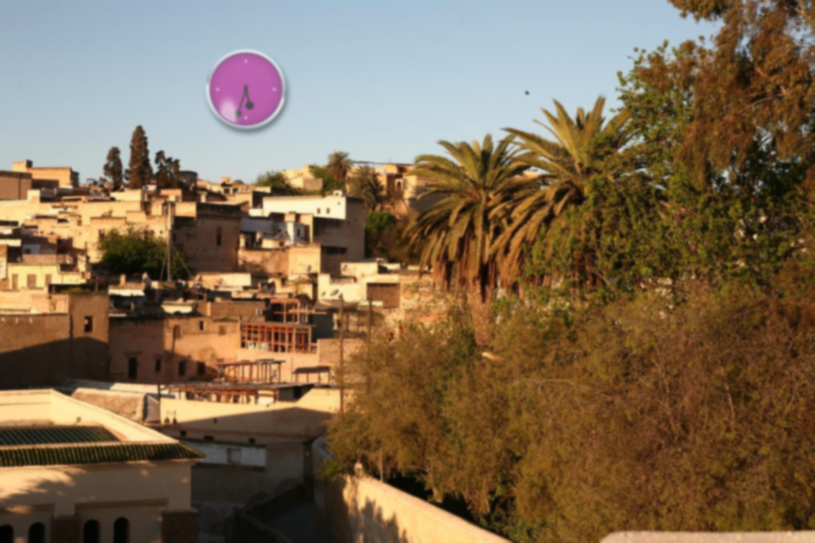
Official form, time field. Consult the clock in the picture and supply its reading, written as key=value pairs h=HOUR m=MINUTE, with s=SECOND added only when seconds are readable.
h=5 m=33
